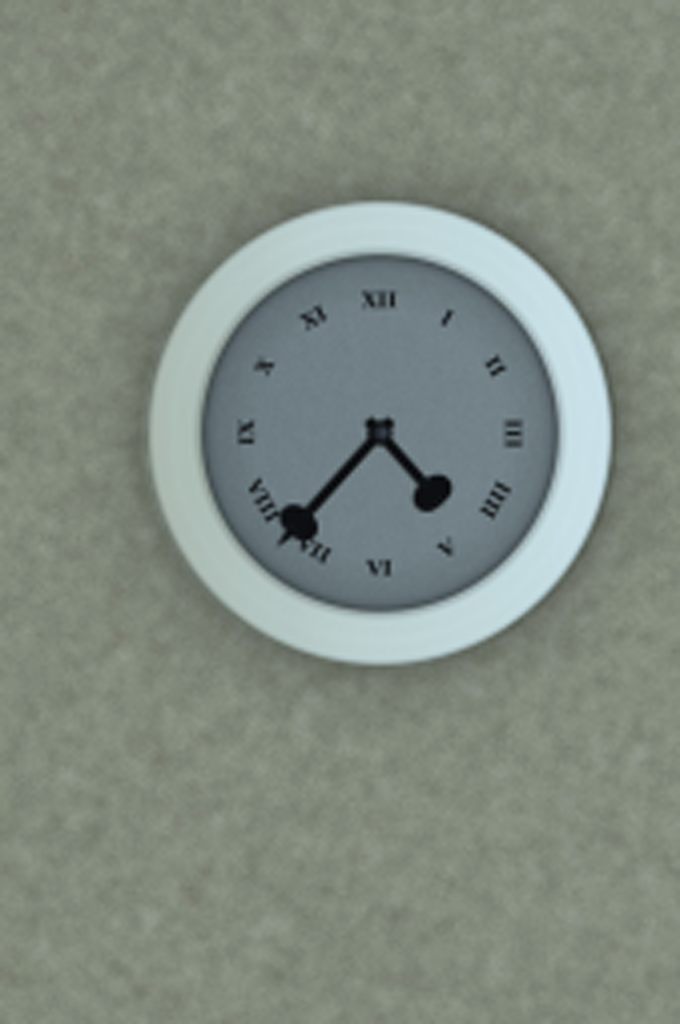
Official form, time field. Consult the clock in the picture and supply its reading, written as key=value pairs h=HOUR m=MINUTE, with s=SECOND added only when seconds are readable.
h=4 m=37
